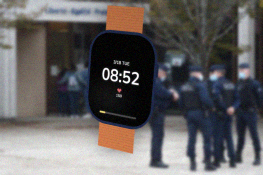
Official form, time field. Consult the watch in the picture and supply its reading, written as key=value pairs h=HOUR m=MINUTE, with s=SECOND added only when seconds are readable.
h=8 m=52
